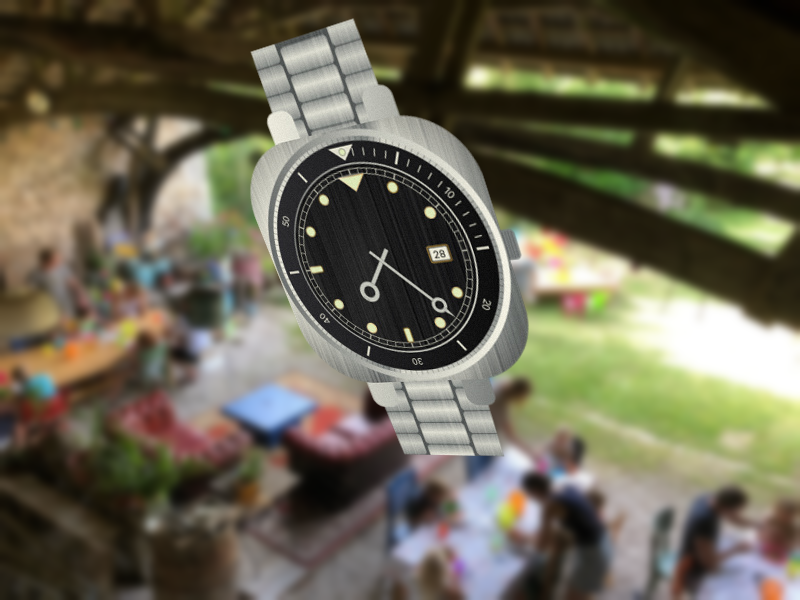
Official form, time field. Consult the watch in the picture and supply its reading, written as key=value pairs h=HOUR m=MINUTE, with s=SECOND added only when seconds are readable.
h=7 m=23
